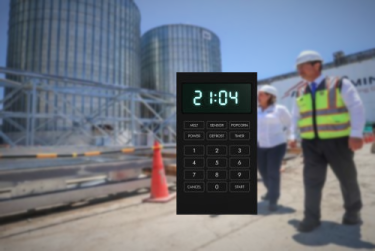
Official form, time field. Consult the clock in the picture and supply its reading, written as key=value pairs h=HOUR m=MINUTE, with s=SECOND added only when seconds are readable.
h=21 m=4
